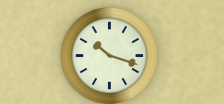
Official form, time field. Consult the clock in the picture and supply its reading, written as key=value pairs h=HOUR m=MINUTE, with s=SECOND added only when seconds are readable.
h=10 m=18
